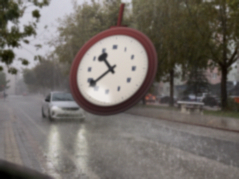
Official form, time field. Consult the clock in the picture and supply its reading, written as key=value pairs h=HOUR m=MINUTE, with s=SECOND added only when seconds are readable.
h=10 m=38
